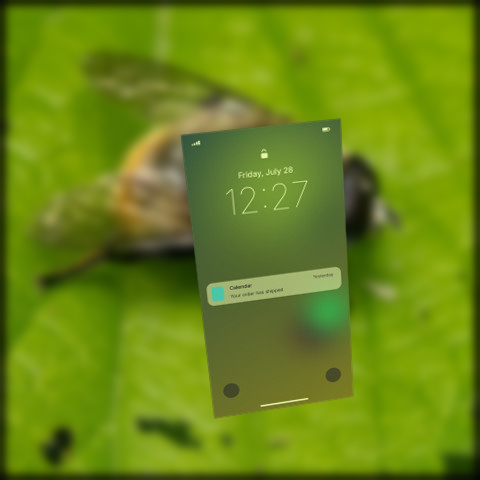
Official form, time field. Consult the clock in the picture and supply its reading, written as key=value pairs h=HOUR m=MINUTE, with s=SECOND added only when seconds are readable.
h=12 m=27
